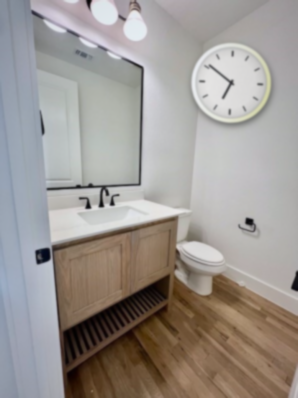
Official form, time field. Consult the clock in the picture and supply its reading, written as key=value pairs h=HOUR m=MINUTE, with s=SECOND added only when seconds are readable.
h=6 m=51
